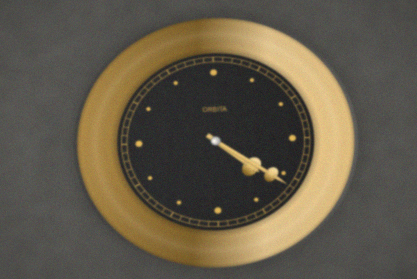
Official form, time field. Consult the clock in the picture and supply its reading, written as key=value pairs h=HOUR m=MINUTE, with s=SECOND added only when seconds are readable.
h=4 m=21
